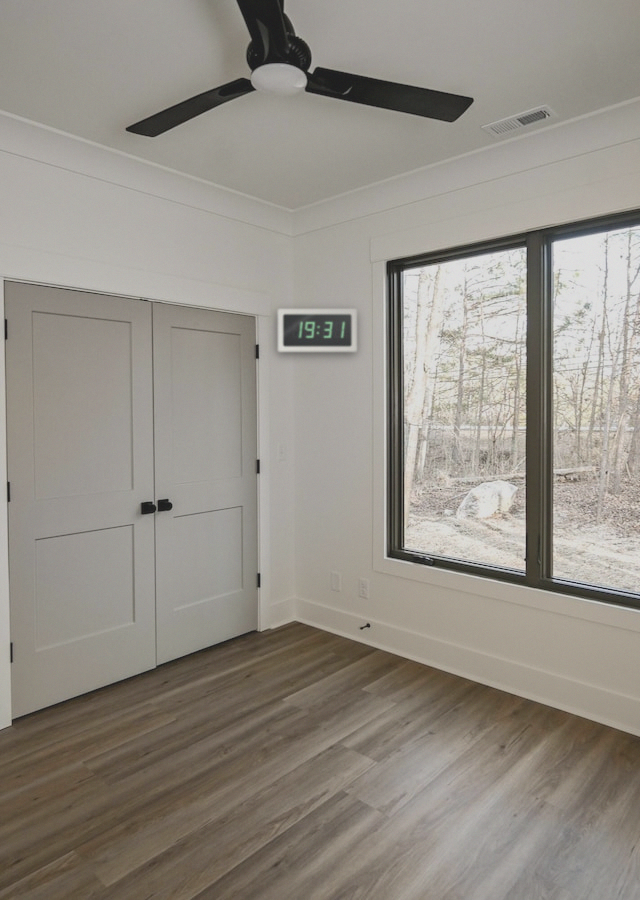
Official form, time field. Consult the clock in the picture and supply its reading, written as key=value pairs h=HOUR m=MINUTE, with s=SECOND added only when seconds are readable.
h=19 m=31
